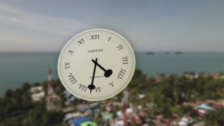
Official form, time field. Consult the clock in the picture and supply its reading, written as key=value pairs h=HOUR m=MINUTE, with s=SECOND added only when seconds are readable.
h=4 m=32
